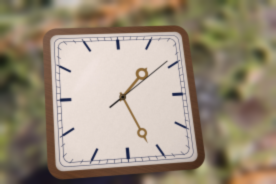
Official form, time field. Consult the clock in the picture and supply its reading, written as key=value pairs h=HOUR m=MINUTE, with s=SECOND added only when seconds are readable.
h=1 m=26 s=9
